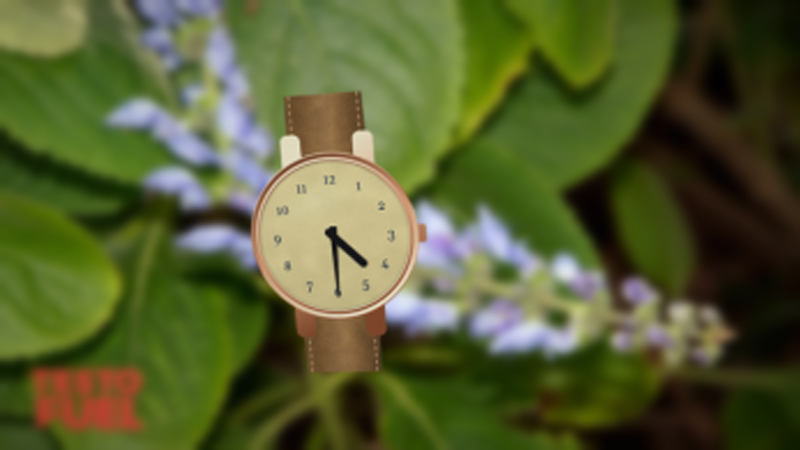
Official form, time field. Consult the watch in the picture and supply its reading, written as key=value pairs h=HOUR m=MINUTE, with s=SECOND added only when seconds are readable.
h=4 m=30
